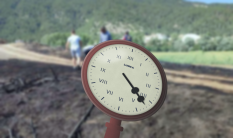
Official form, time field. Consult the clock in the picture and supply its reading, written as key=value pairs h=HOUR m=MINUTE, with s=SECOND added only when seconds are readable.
h=4 m=22
